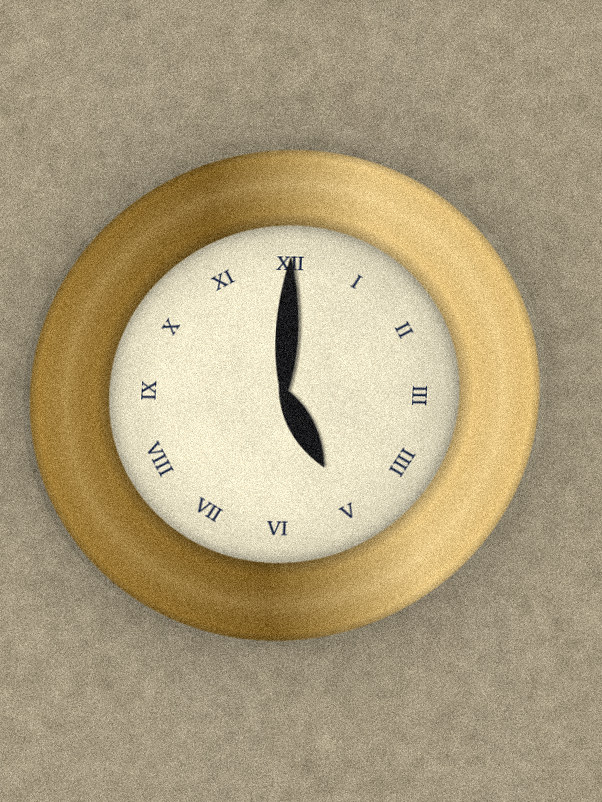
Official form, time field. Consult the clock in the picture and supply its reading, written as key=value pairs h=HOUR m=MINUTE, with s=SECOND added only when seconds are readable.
h=5 m=0
